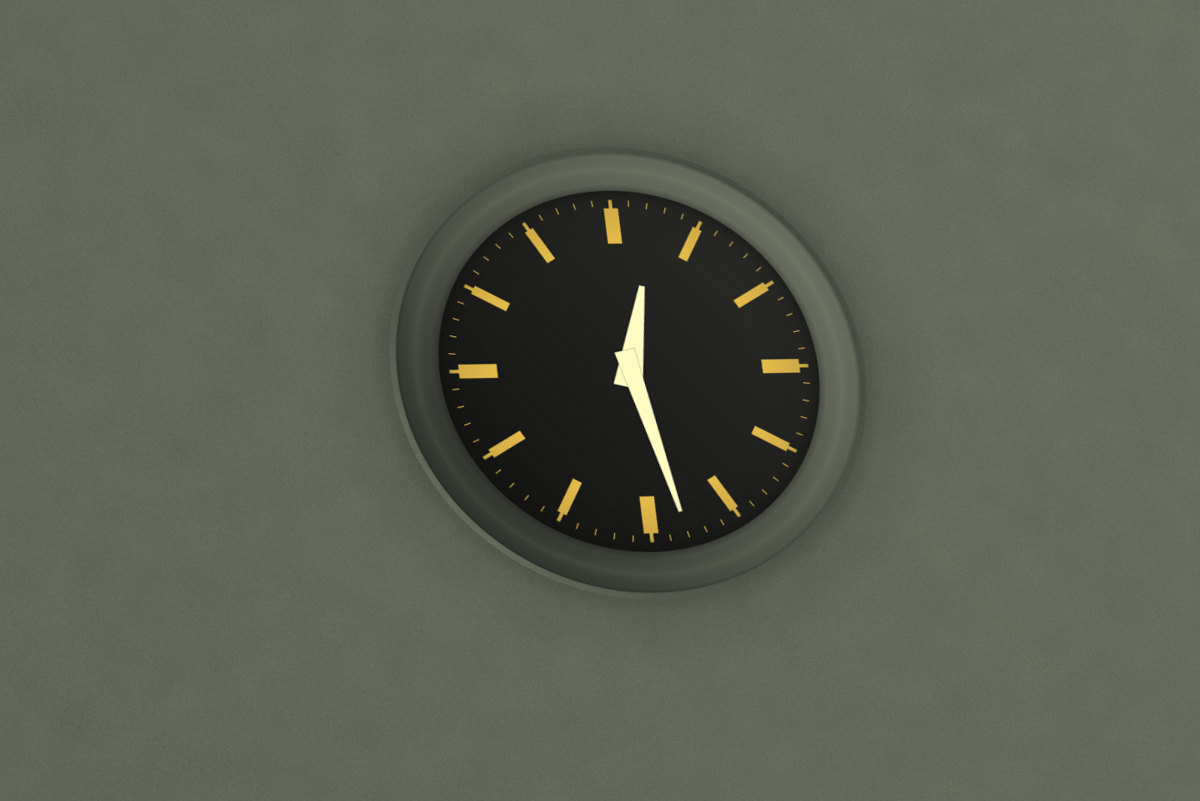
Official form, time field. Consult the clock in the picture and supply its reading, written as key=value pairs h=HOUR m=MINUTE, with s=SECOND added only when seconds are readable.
h=12 m=28
